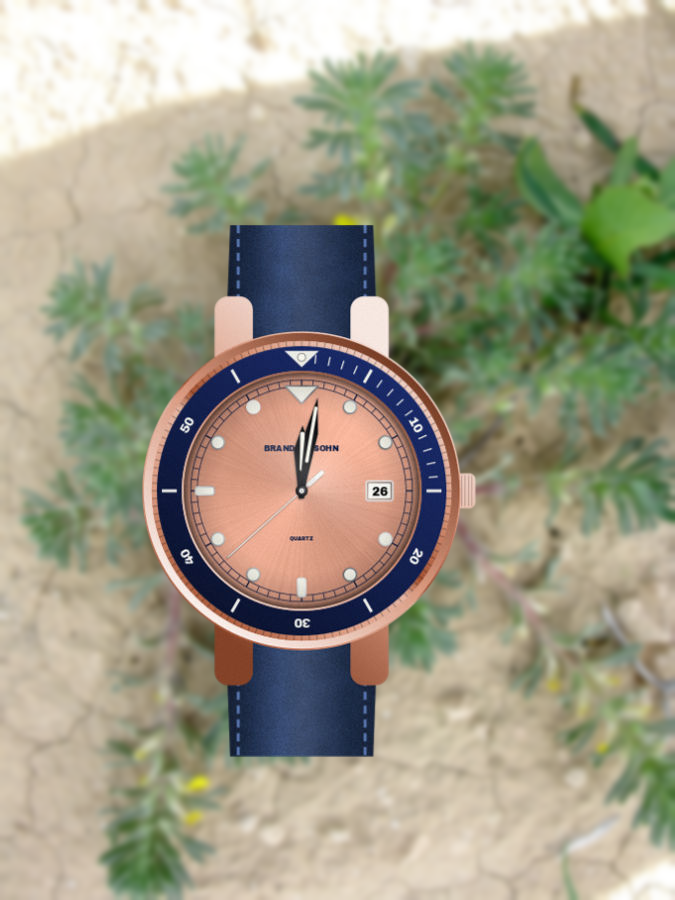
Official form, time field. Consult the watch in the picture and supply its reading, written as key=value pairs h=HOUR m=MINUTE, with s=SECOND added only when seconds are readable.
h=12 m=1 s=38
